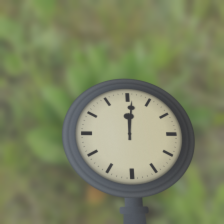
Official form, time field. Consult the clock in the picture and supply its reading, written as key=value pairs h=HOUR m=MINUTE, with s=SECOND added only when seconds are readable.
h=12 m=1
